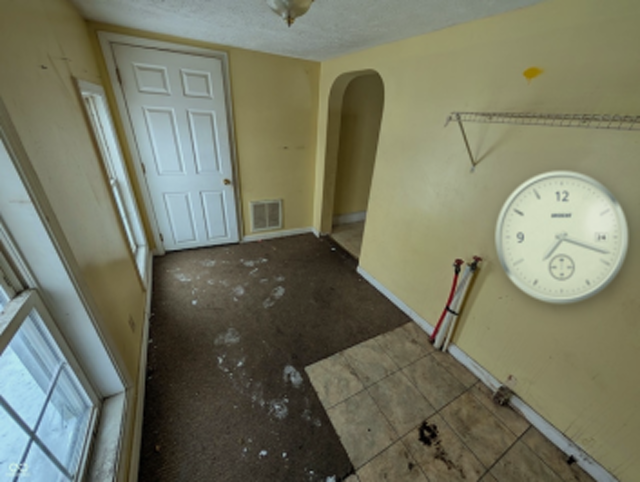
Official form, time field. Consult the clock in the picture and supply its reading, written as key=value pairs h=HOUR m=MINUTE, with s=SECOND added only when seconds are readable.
h=7 m=18
